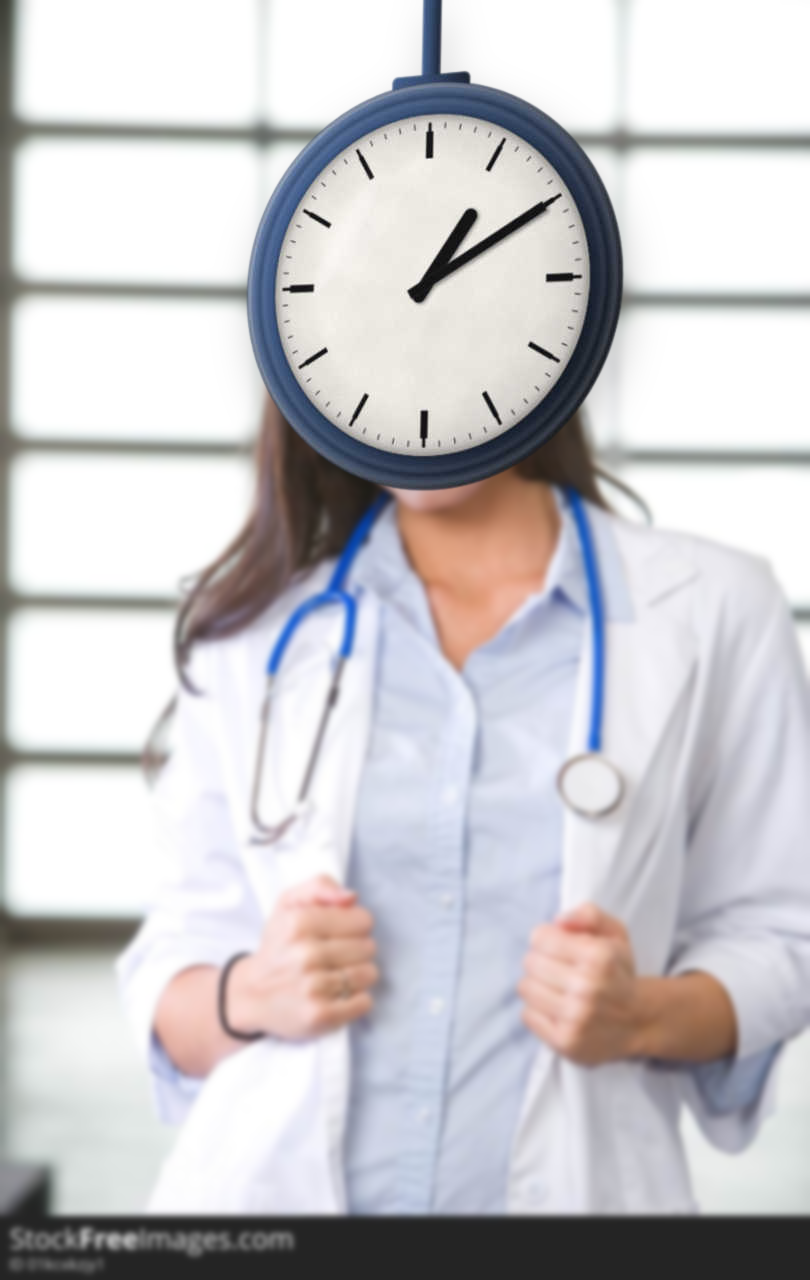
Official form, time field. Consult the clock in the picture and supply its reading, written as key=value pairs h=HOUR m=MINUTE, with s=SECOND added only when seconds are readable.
h=1 m=10
